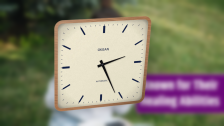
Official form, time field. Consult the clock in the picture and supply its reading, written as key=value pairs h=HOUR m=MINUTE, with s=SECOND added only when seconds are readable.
h=2 m=26
